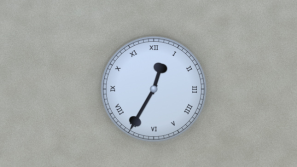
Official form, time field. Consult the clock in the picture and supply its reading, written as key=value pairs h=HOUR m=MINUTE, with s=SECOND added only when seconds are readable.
h=12 m=35
